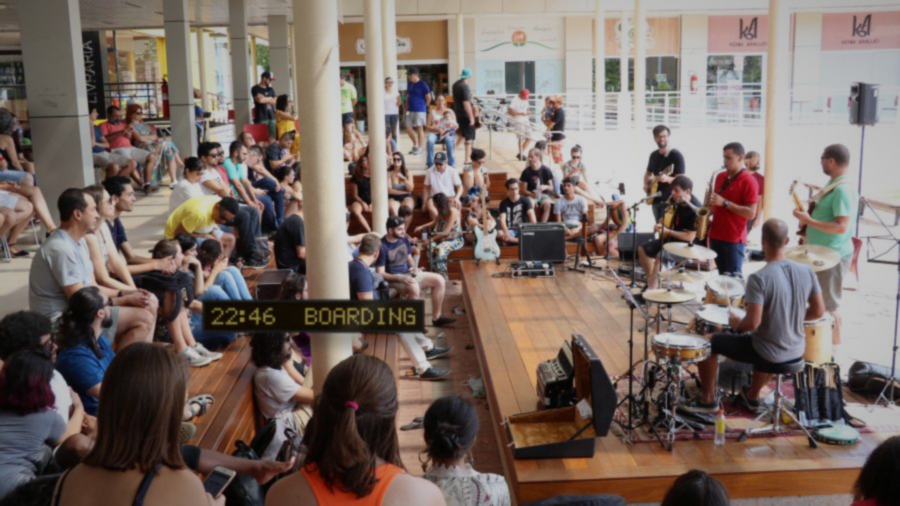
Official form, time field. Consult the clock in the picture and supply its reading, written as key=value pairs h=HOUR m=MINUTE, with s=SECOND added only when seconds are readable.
h=22 m=46
